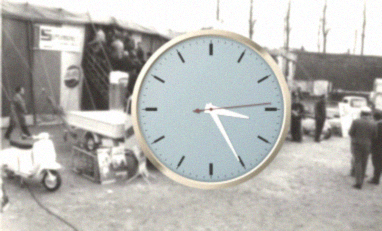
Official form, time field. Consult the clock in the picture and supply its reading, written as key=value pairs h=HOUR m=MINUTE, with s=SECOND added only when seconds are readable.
h=3 m=25 s=14
